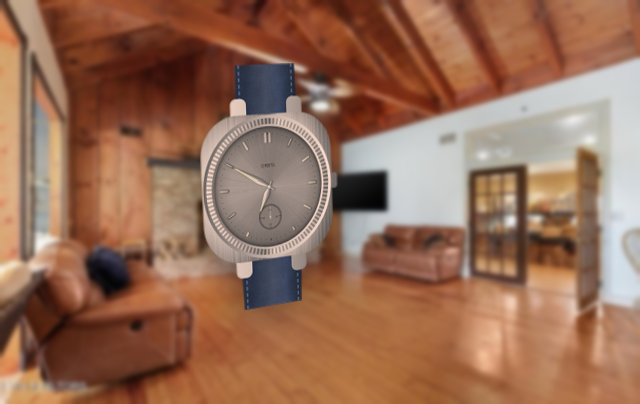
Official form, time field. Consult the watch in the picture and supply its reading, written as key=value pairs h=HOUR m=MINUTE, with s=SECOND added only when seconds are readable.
h=6 m=50
